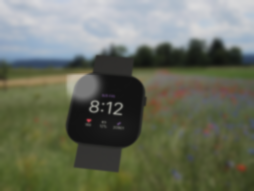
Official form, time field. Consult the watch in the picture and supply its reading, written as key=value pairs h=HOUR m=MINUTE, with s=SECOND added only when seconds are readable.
h=8 m=12
